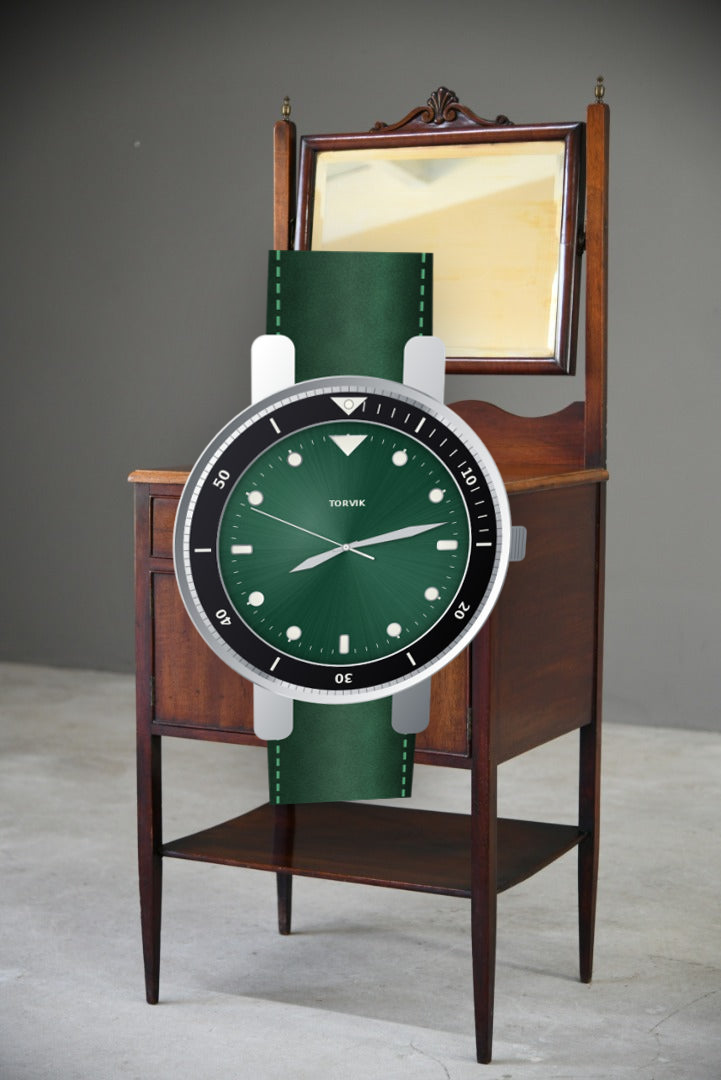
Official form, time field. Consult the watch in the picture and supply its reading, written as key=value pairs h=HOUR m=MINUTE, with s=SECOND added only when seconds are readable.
h=8 m=12 s=49
